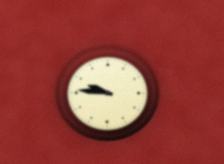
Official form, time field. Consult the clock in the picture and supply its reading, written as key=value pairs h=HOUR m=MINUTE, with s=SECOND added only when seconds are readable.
h=9 m=46
